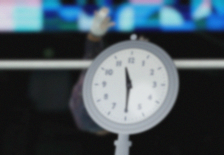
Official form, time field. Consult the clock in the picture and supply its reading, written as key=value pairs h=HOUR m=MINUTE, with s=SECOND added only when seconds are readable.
h=11 m=30
